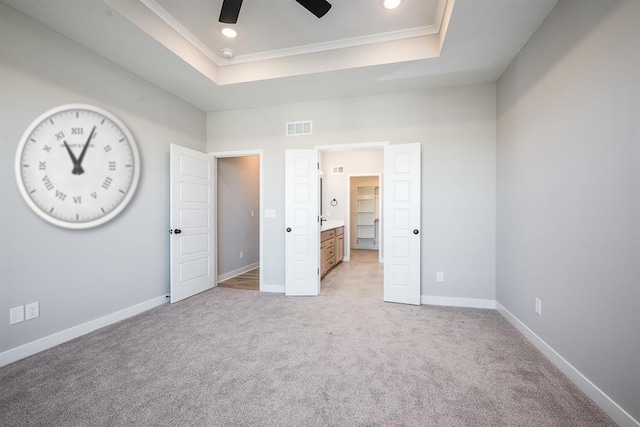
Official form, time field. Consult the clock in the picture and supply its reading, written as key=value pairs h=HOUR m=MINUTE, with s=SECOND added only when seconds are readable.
h=11 m=4
